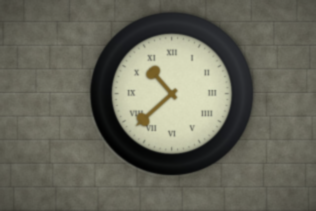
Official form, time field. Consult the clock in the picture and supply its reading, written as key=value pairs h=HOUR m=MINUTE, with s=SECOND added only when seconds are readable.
h=10 m=38
